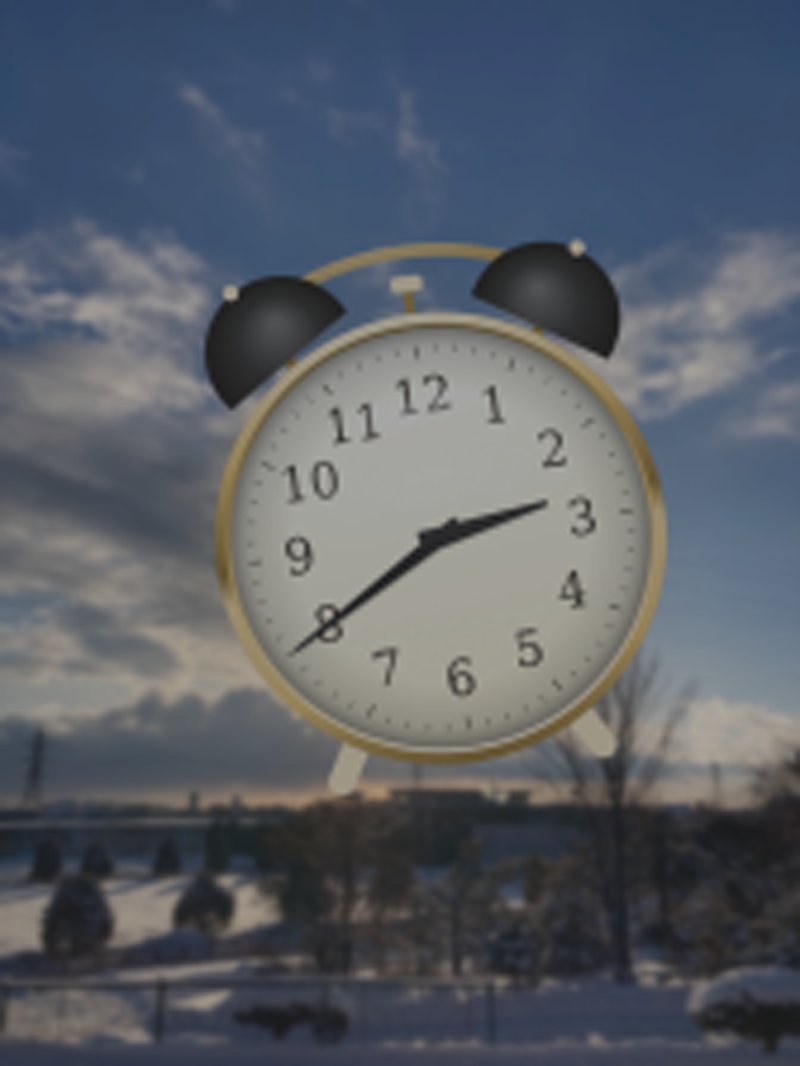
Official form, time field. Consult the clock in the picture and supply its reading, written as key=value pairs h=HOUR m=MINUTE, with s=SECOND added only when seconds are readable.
h=2 m=40
